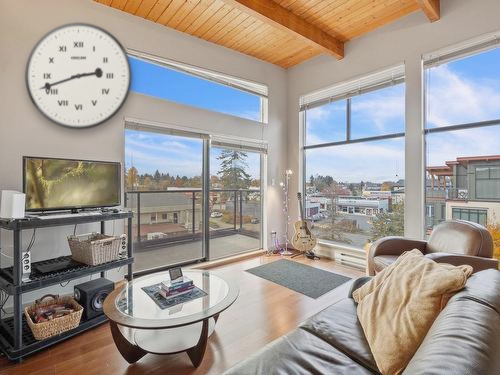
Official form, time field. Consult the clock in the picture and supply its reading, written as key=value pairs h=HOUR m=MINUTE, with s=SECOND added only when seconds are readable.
h=2 m=42
